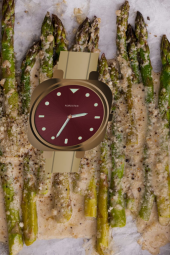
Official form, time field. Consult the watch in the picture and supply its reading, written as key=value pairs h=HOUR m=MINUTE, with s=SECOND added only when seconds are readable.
h=2 m=34
